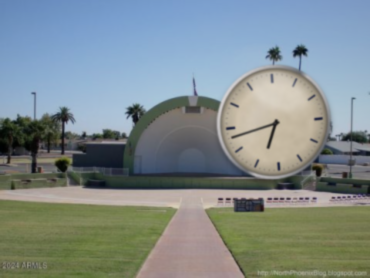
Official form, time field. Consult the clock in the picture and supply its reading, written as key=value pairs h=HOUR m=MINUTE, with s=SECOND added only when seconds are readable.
h=6 m=43
